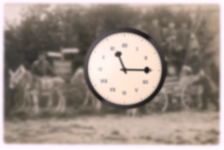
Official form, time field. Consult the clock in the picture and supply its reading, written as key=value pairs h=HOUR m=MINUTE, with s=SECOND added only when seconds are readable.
h=11 m=15
